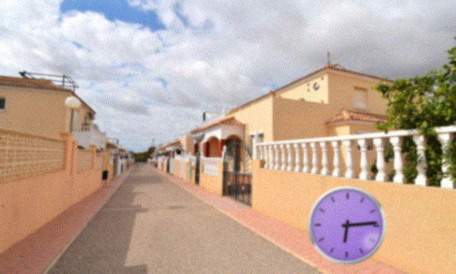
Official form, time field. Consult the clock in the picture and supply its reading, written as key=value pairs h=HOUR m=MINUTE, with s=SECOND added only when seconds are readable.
h=6 m=14
